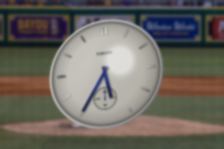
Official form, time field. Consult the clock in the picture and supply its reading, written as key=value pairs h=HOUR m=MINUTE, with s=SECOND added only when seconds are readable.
h=5 m=35
